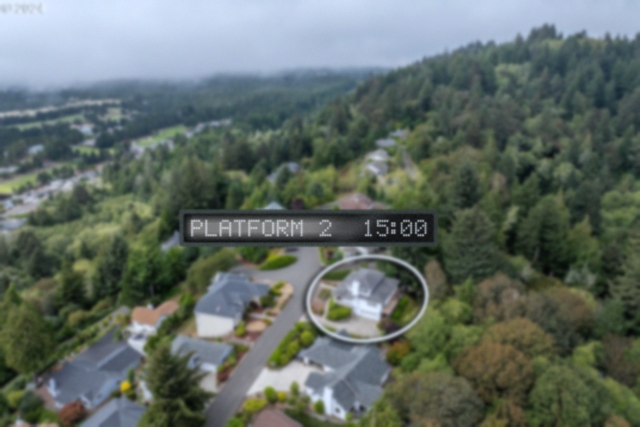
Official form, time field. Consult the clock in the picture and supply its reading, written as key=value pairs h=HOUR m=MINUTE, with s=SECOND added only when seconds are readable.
h=15 m=0
